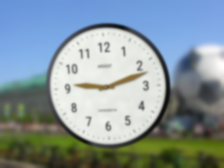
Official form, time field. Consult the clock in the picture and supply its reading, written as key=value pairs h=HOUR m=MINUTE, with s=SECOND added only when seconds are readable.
h=9 m=12
